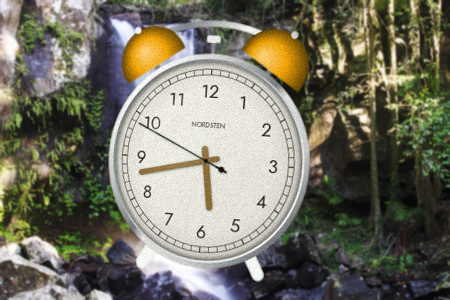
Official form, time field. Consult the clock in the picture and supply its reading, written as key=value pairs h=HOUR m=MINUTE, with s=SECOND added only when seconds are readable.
h=5 m=42 s=49
